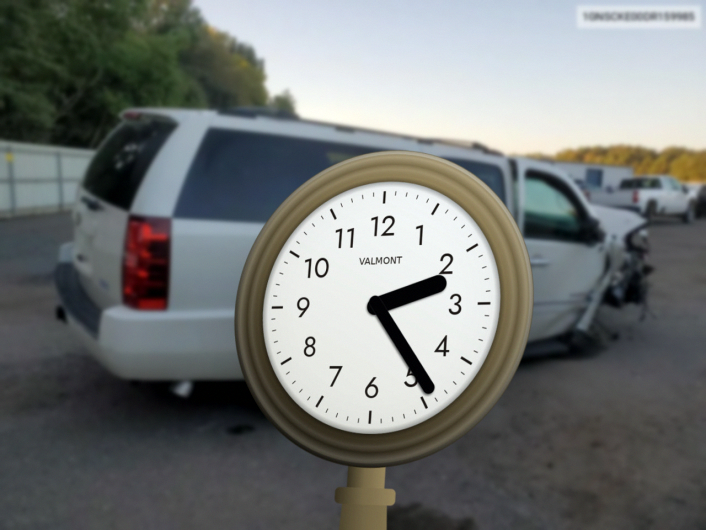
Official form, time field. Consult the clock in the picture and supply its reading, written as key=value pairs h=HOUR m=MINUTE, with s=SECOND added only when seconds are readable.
h=2 m=24
